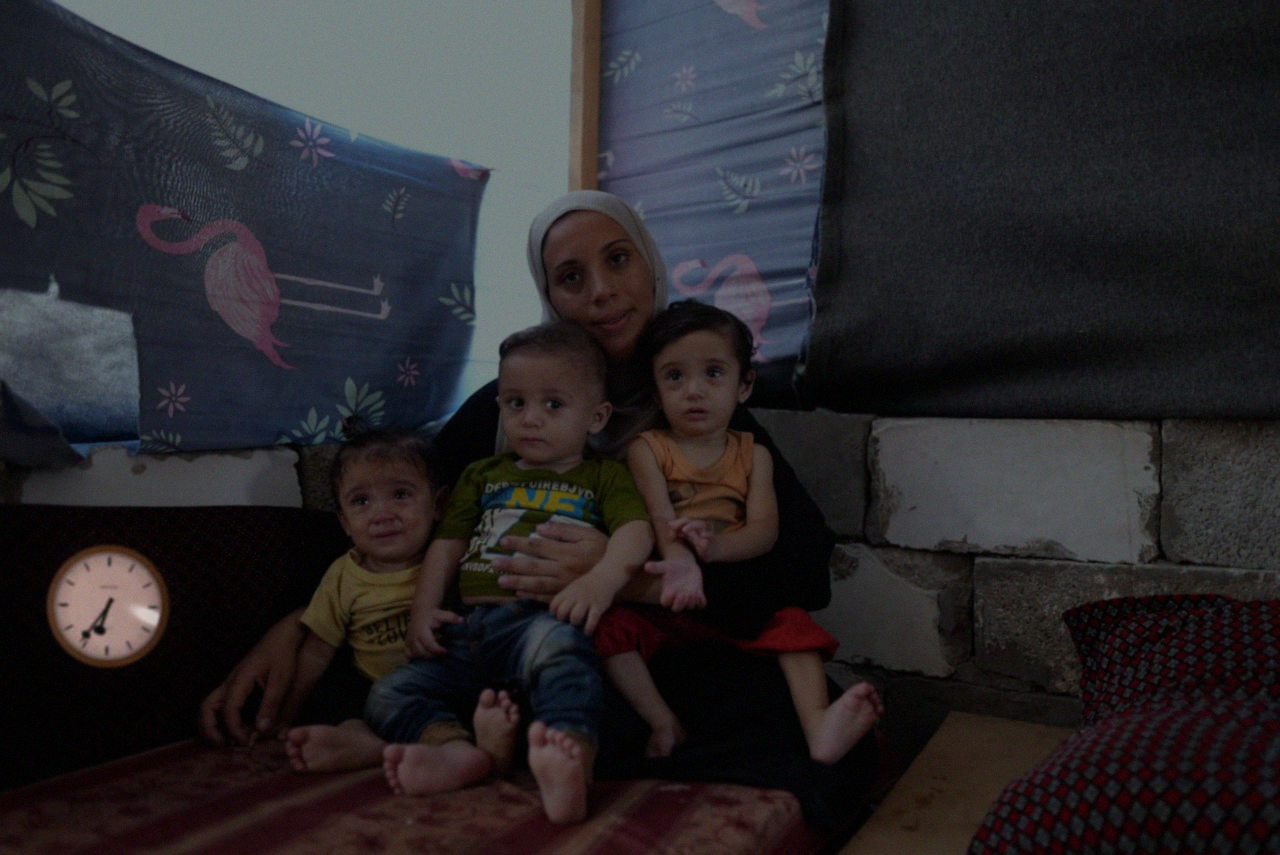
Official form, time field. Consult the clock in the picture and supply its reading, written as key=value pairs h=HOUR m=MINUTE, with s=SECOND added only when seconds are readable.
h=6 m=36
